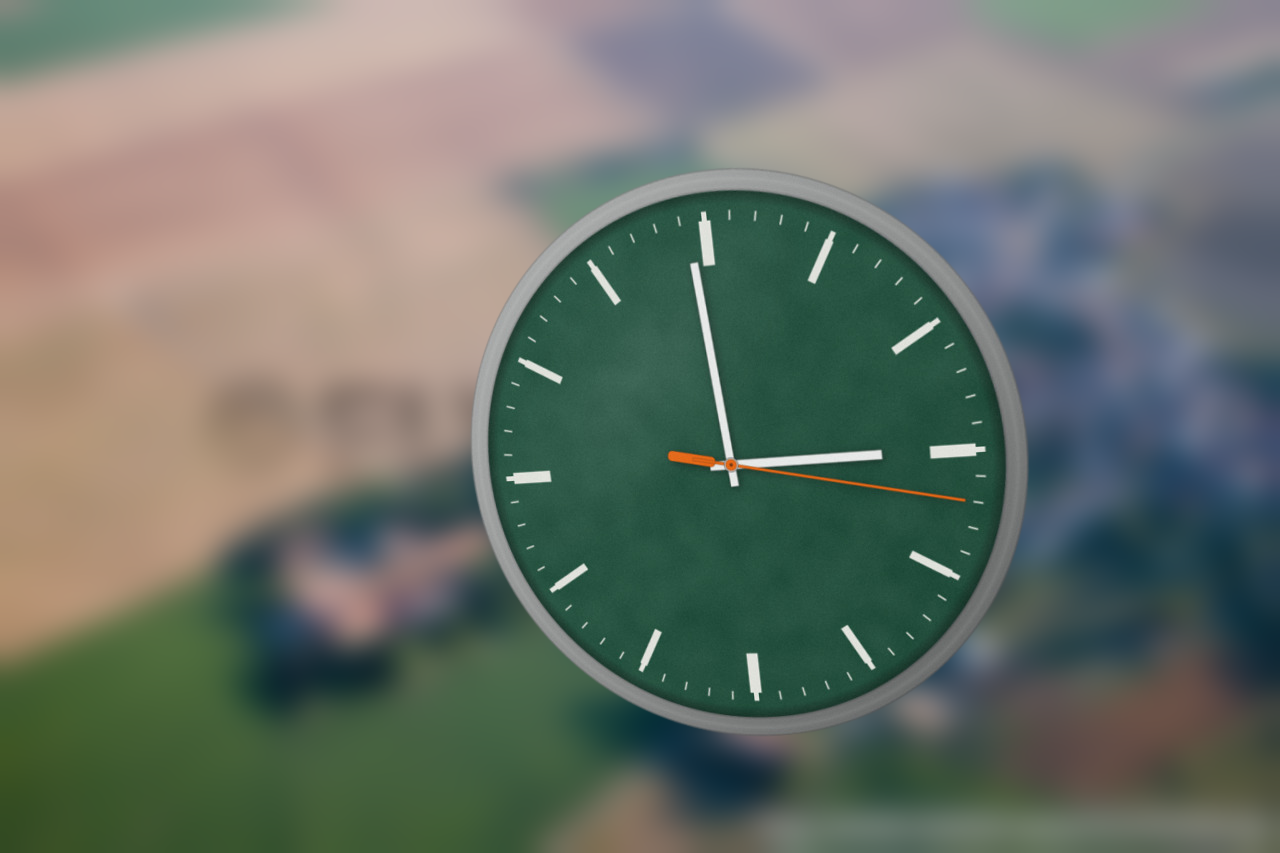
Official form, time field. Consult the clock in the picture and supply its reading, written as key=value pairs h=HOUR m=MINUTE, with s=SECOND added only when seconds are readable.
h=2 m=59 s=17
